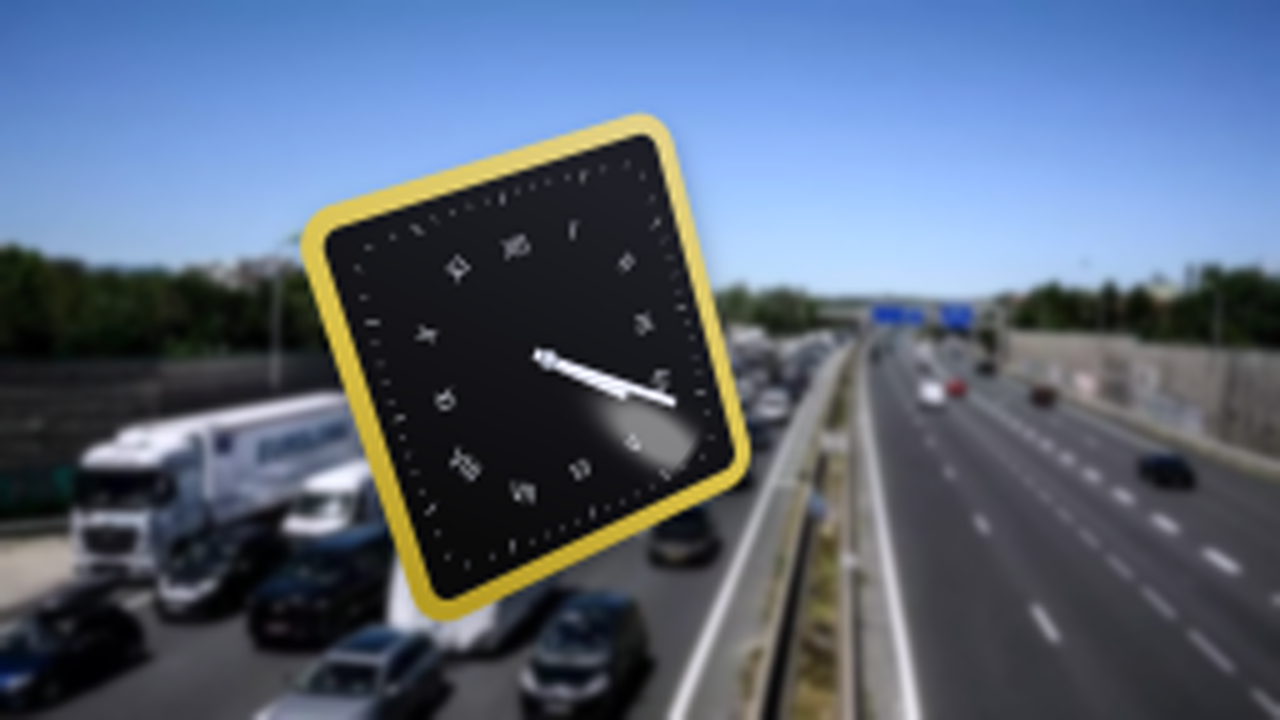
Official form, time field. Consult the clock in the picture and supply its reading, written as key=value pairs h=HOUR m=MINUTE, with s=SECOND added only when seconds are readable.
h=4 m=21
